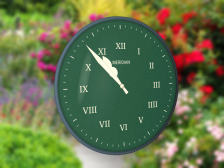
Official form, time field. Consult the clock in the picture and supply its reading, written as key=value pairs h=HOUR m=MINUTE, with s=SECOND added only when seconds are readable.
h=10 m=53
